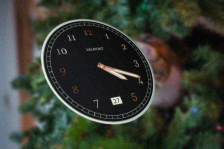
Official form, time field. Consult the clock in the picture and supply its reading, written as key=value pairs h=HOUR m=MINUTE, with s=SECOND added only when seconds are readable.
h=4 m=19
